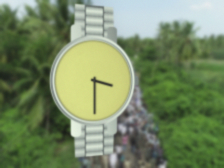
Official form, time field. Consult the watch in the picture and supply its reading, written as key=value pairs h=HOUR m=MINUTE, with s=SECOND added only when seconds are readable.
h=3 m=30
